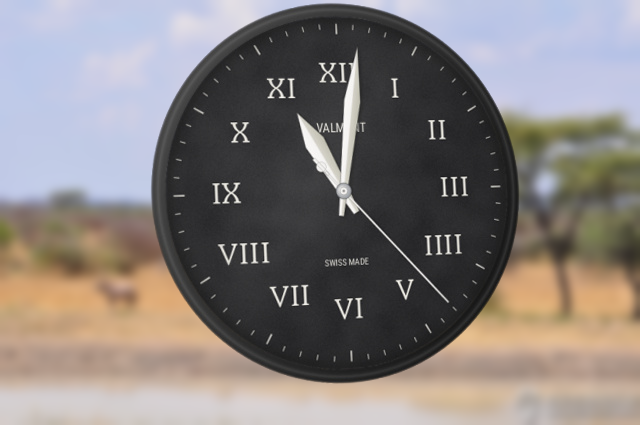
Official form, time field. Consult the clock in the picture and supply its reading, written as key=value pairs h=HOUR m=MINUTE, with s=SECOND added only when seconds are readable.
h=11 m=1 s=23
